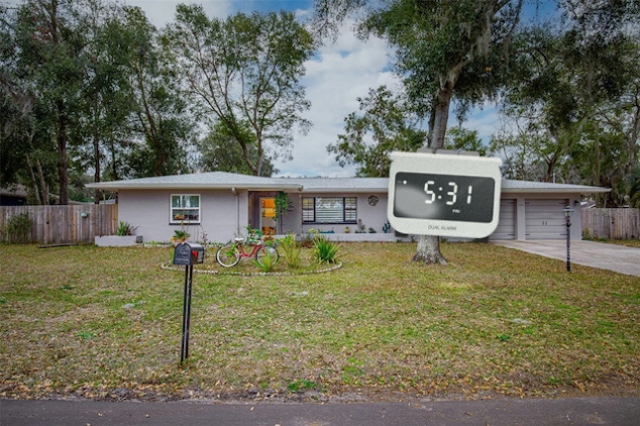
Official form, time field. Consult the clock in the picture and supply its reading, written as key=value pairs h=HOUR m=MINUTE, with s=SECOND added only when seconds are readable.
h=5 m=31
